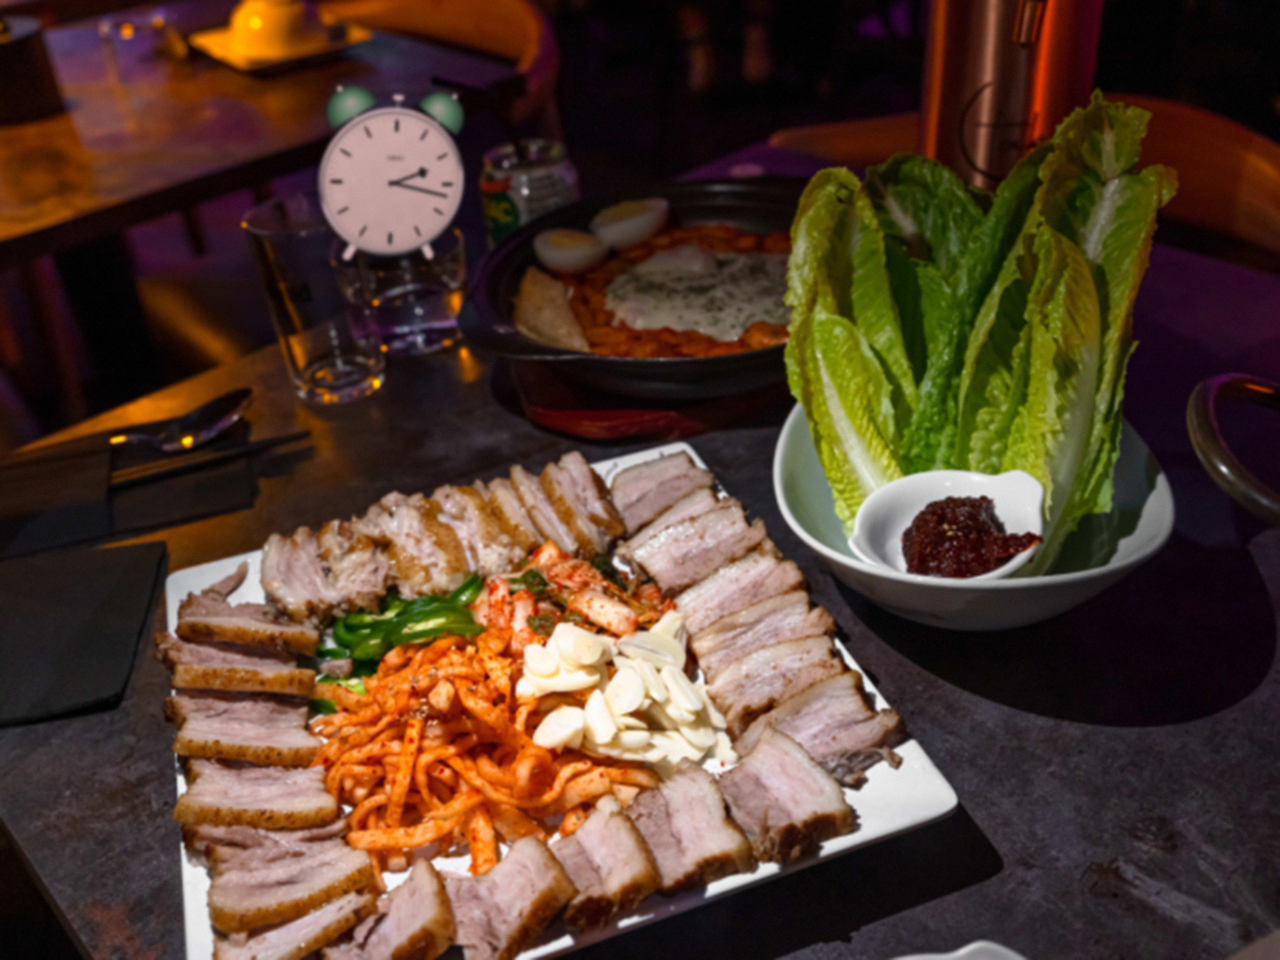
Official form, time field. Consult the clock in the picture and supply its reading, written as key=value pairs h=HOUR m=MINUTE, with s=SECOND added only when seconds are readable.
h=2 m=17
